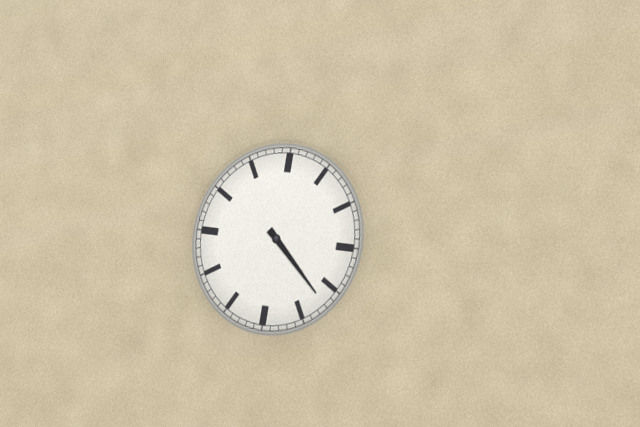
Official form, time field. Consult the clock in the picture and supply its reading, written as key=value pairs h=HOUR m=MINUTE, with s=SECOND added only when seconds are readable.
h=4 m=22
